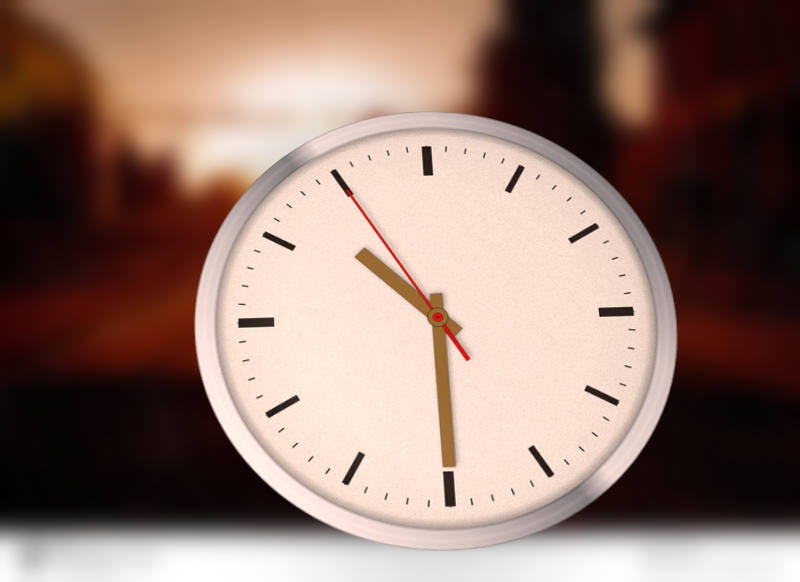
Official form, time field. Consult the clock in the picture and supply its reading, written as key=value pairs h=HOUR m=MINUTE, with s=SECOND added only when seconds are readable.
h=10 m=29 s=55
